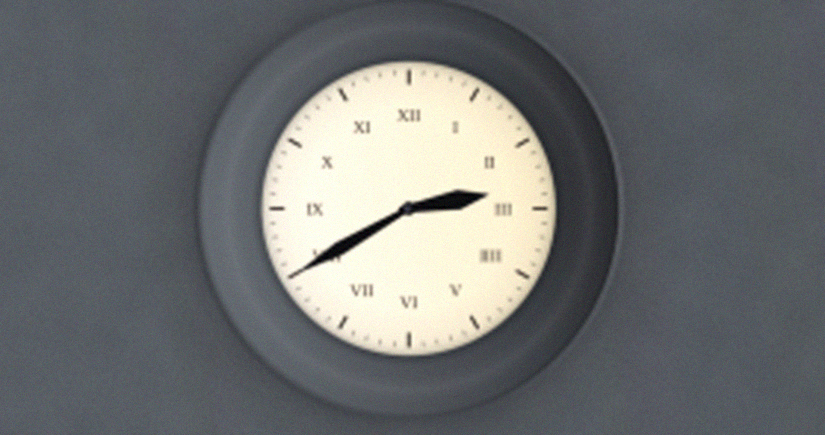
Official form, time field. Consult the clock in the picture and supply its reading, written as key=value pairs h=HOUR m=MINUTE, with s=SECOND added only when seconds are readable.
h=2 m=40
